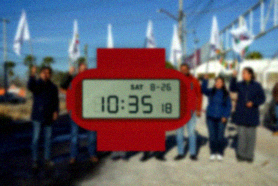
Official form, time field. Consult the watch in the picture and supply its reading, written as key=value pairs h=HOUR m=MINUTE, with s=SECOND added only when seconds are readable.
h=10 m=35
